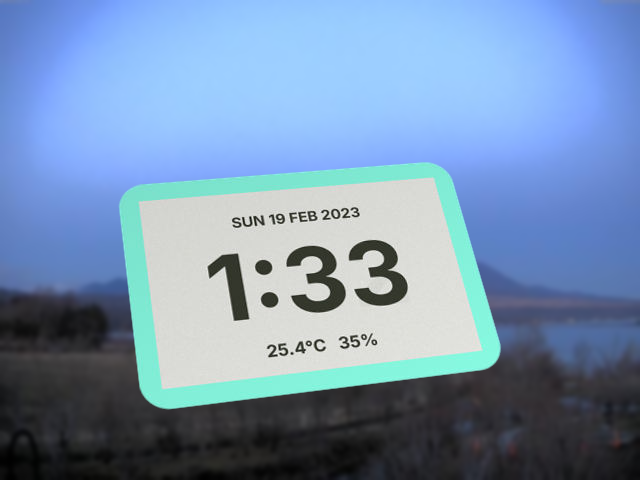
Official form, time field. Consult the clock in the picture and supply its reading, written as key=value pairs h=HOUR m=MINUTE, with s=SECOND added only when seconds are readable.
h=1 m=33
